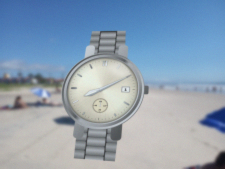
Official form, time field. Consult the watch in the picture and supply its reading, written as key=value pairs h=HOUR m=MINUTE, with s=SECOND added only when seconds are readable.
h=8 m=10
